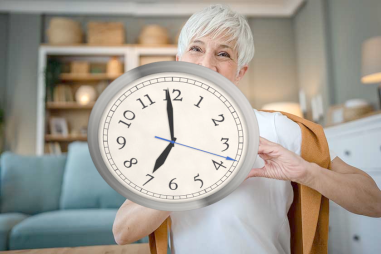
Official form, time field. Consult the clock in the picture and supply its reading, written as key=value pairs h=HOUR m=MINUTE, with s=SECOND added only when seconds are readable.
h=6 m=59 s=18
